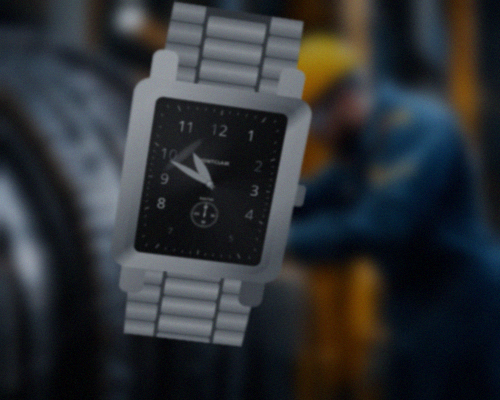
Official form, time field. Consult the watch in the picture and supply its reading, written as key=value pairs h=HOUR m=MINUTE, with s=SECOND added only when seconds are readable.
h=10 m=49
